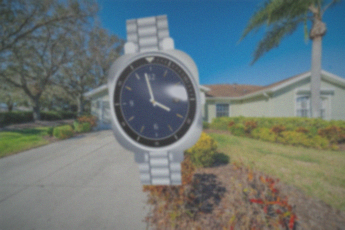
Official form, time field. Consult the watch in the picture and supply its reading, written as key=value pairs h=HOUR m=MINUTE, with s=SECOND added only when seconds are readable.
h=3 m=58
